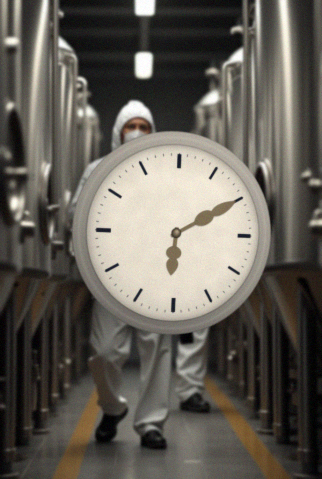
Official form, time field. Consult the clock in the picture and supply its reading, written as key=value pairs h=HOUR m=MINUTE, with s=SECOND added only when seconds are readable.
h=6 m=10
